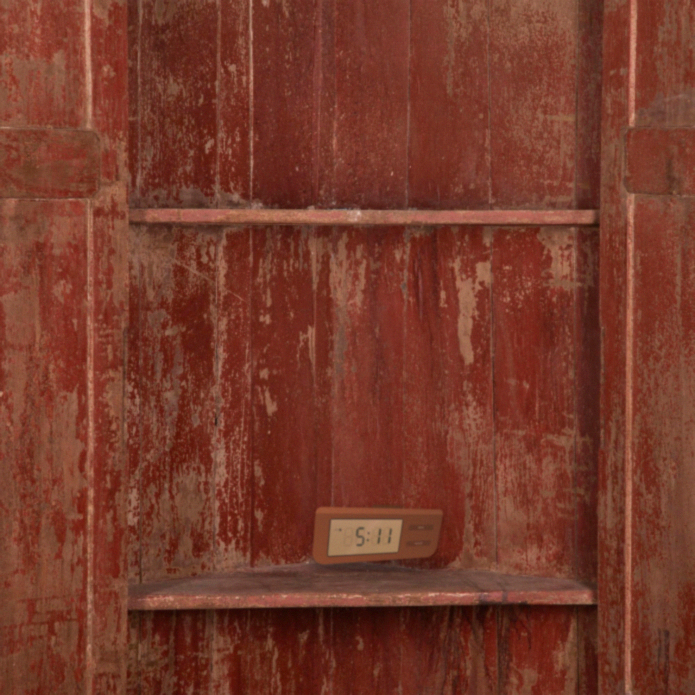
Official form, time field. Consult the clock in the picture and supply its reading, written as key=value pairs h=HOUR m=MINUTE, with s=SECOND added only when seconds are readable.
h=5 m=11
